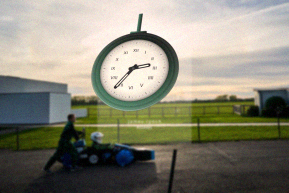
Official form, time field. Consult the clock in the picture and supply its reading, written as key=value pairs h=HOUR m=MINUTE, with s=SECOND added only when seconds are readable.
h=2 m=36
